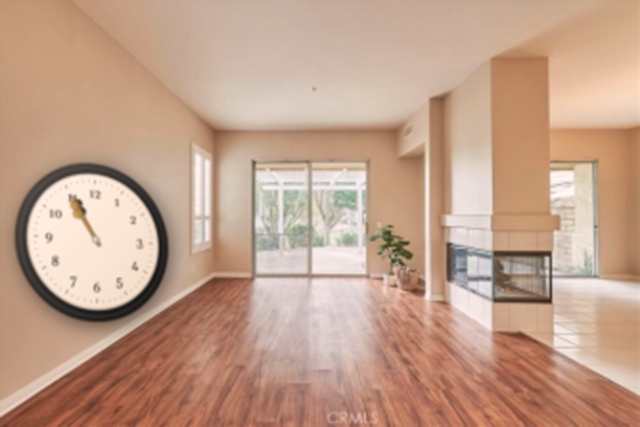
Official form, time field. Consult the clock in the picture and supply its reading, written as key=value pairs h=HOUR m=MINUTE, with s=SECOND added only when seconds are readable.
h=10 m=55
